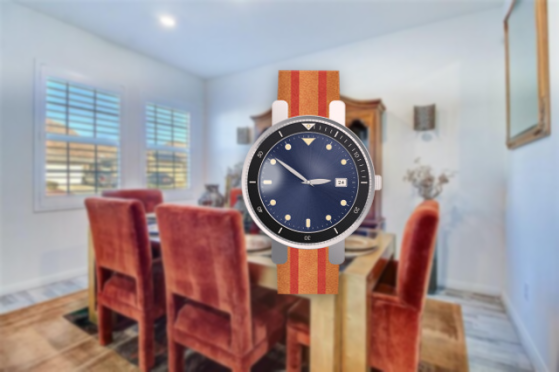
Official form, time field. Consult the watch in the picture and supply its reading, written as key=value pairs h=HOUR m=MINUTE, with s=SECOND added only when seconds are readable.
h=2 m=51
